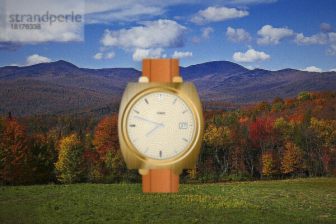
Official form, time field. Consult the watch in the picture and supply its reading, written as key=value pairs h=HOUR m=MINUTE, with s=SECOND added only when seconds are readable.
h=7 m=48
